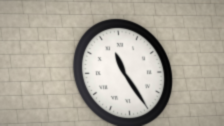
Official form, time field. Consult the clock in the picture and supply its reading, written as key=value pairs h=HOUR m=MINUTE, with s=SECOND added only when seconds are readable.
h=11 m=25
